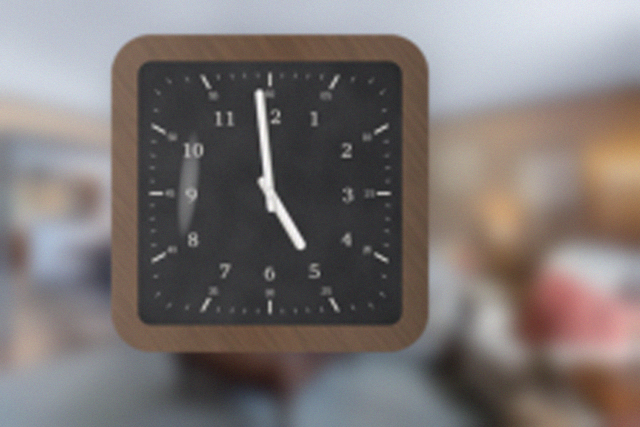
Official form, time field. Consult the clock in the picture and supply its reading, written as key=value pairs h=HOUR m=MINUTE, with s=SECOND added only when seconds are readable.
h=4 m=59
